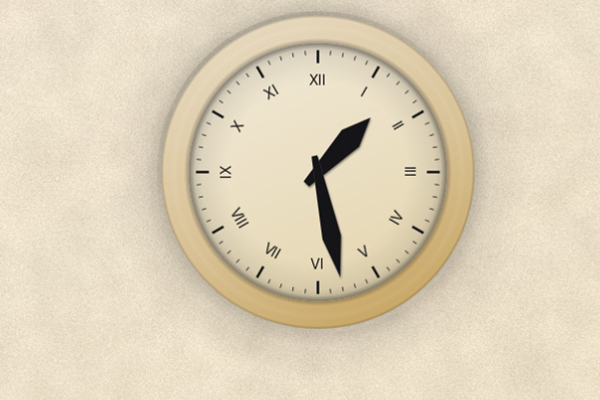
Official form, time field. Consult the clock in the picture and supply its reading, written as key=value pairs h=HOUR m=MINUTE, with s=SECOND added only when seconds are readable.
h=1 m=28
